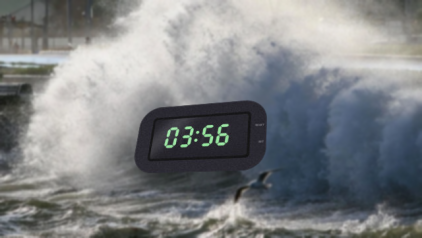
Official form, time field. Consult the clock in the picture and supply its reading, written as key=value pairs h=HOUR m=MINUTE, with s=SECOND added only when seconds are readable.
h=3 m=56
